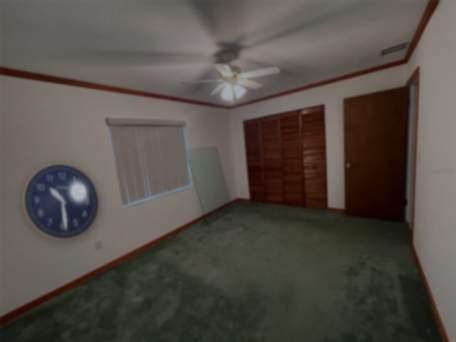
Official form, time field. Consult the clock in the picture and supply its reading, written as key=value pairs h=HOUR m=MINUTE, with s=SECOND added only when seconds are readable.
h=10 m=29
